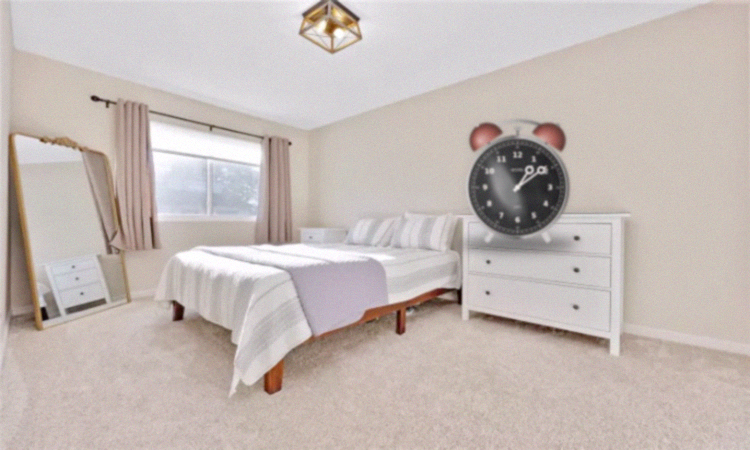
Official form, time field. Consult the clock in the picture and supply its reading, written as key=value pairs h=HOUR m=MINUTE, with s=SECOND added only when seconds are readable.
h=1 m=9
